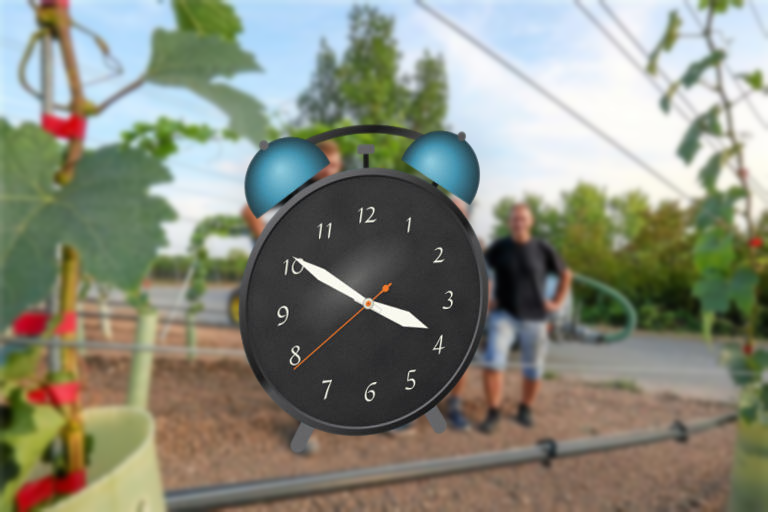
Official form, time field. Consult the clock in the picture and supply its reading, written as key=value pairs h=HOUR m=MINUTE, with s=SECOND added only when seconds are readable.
h=3 m=50 s=39
